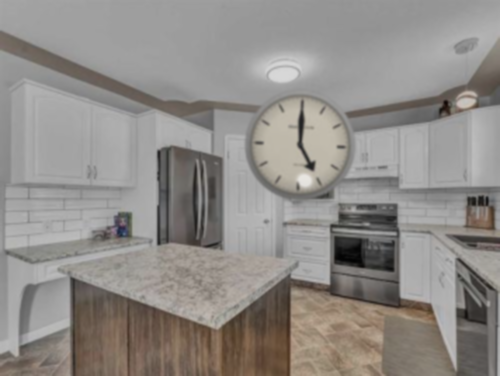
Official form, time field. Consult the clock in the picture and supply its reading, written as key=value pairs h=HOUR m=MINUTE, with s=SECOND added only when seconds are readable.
h=5 m=0
